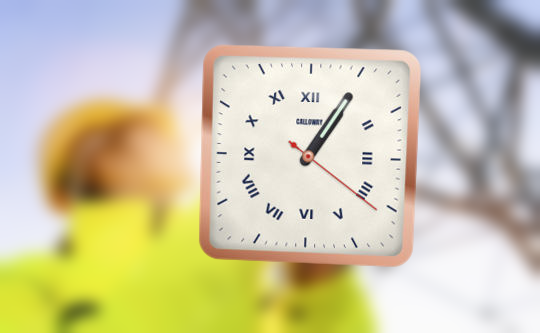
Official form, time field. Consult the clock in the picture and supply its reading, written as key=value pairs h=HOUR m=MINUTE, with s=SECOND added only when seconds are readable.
h=1 m=5 s=21
